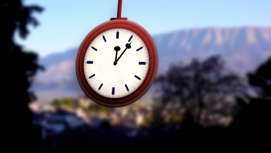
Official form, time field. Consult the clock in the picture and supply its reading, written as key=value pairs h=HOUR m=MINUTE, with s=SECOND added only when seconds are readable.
h=12 m=6
